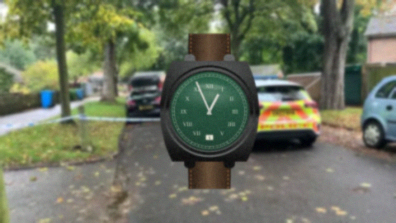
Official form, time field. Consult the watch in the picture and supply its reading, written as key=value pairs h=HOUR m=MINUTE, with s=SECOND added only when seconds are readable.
h=12 m=56
